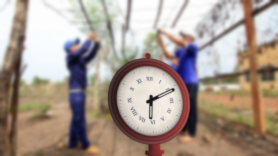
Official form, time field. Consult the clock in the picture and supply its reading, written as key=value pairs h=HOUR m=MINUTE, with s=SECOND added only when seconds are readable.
h=6 m=11
